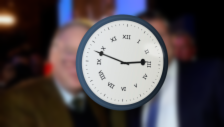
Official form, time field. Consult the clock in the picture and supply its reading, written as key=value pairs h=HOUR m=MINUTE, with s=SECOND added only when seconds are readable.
h=2 m=48
